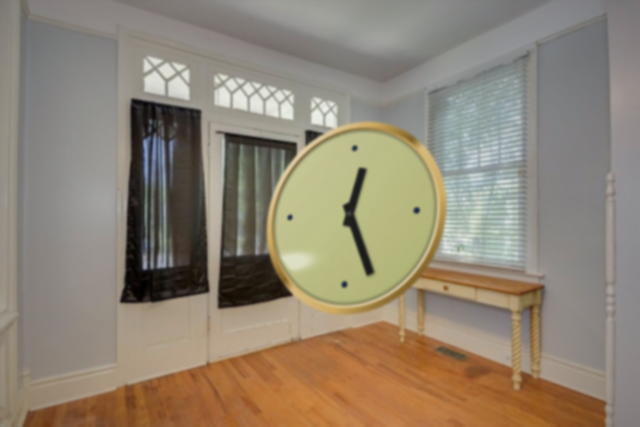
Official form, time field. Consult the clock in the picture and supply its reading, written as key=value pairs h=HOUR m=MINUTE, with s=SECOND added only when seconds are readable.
h=12 m=26
